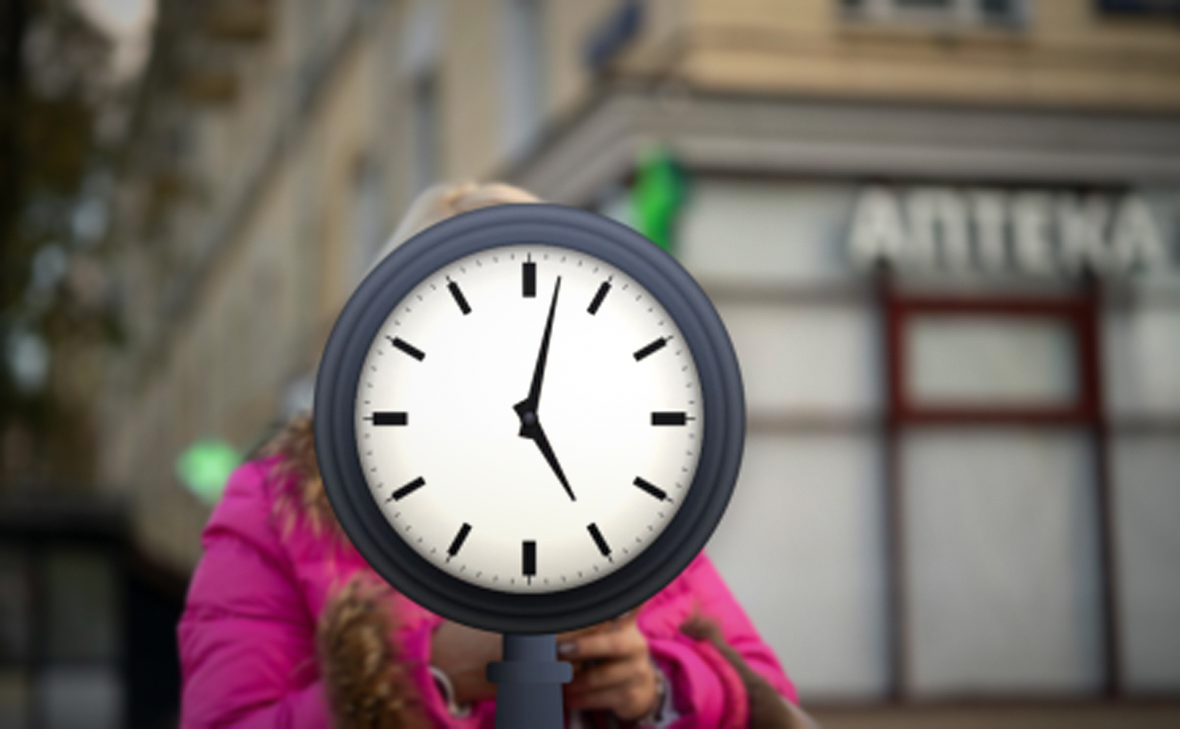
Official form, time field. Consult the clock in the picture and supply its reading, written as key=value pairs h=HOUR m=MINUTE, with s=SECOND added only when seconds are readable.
h=5 m=2
